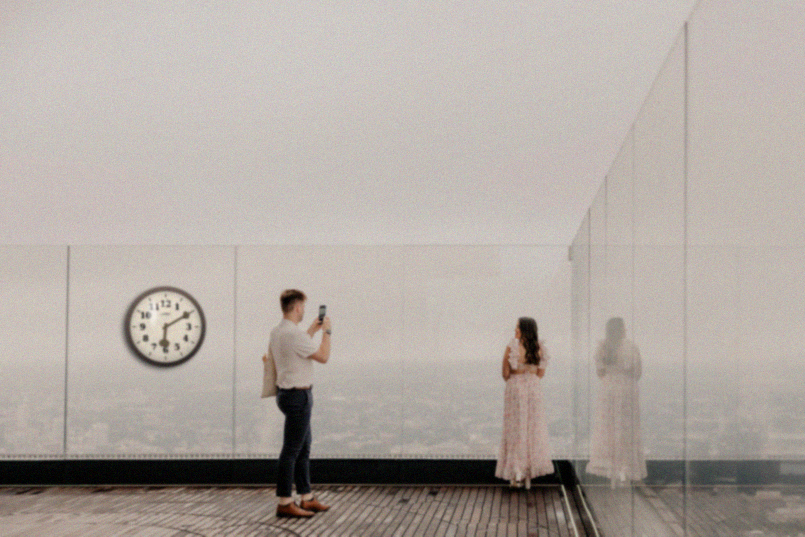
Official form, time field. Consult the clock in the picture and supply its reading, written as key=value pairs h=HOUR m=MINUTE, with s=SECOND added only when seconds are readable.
h=6 m=10
